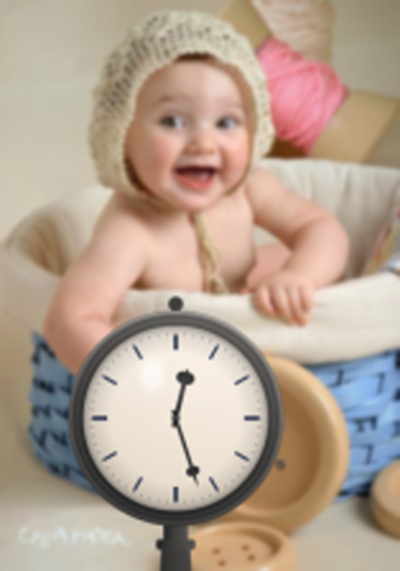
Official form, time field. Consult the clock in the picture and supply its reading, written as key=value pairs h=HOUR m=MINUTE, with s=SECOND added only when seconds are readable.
h=12 m=27
